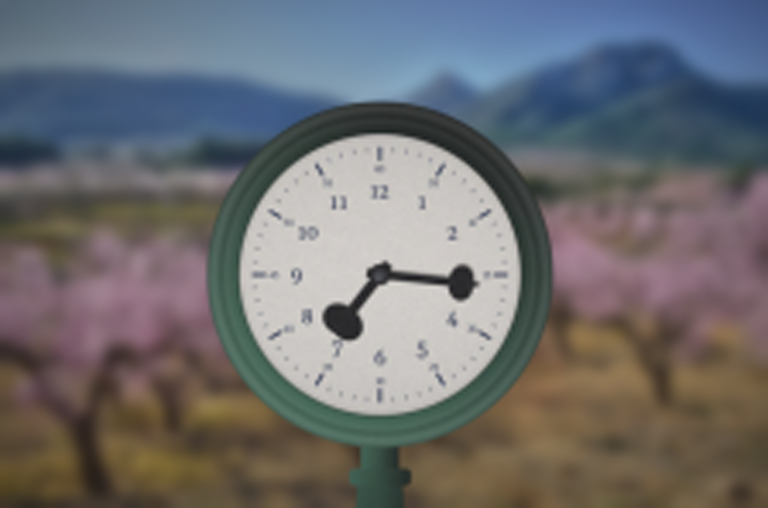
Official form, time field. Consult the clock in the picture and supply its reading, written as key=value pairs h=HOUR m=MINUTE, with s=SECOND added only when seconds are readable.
h=7 m=16
